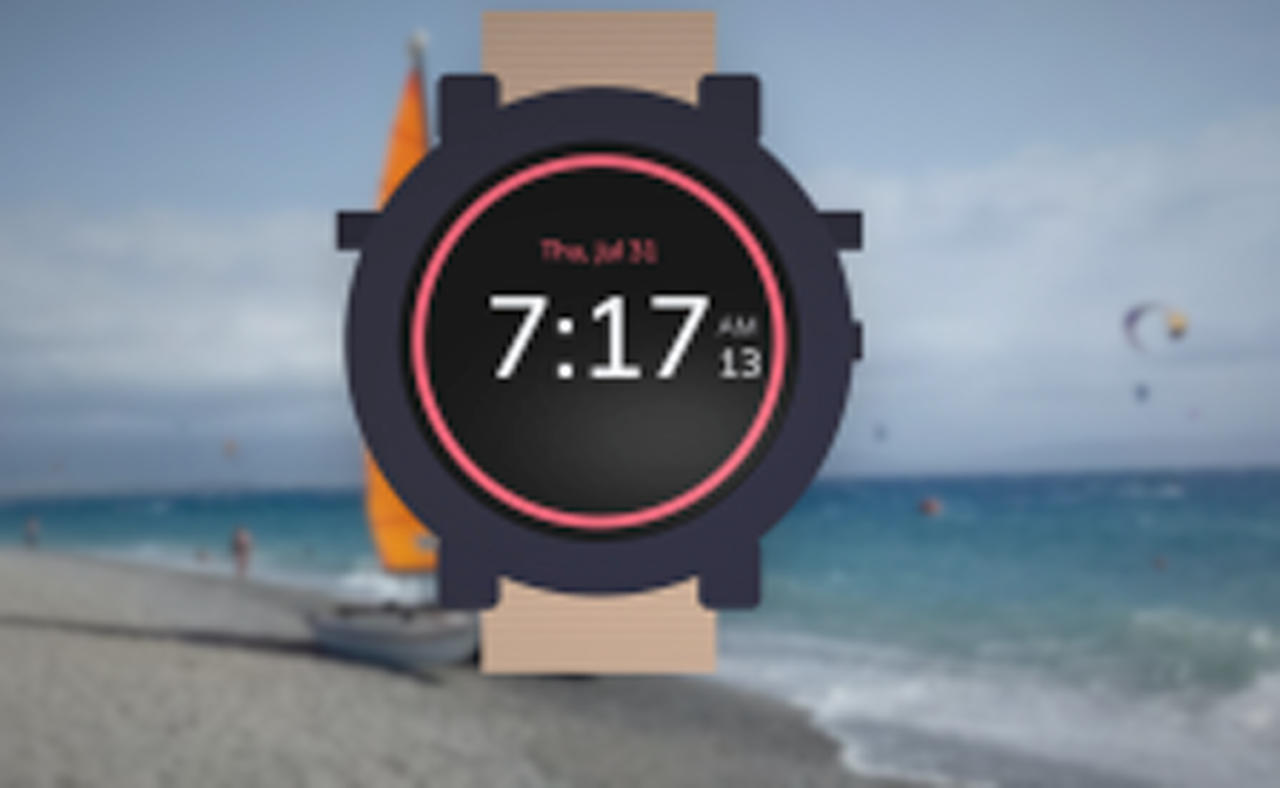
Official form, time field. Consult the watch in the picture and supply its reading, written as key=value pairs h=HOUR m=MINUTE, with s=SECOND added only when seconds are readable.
h=7 m=17
